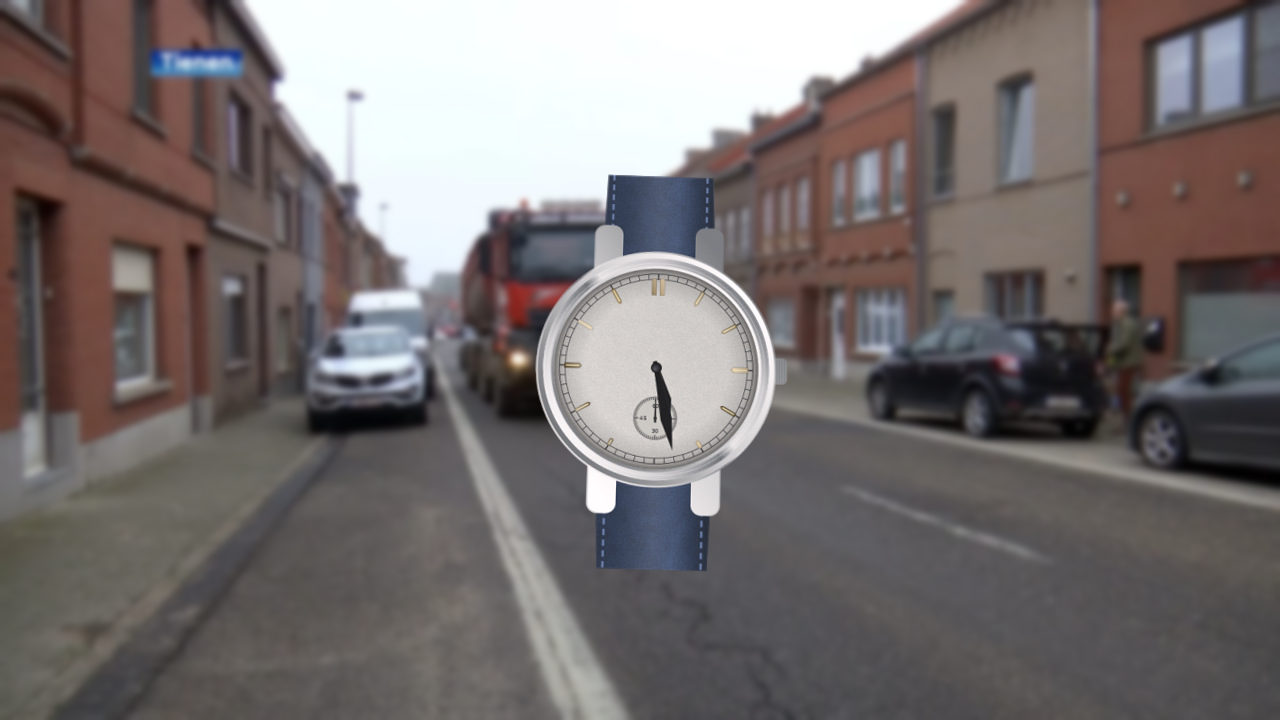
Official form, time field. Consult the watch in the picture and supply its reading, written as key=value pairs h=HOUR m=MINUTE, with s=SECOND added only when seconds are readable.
h=5 m=28
